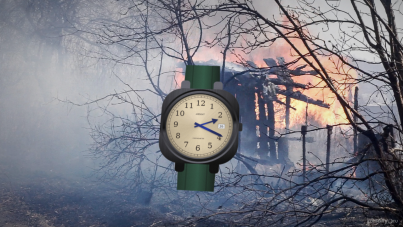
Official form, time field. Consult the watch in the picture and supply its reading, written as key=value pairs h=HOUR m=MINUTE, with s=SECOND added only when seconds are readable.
h=2 m=19
